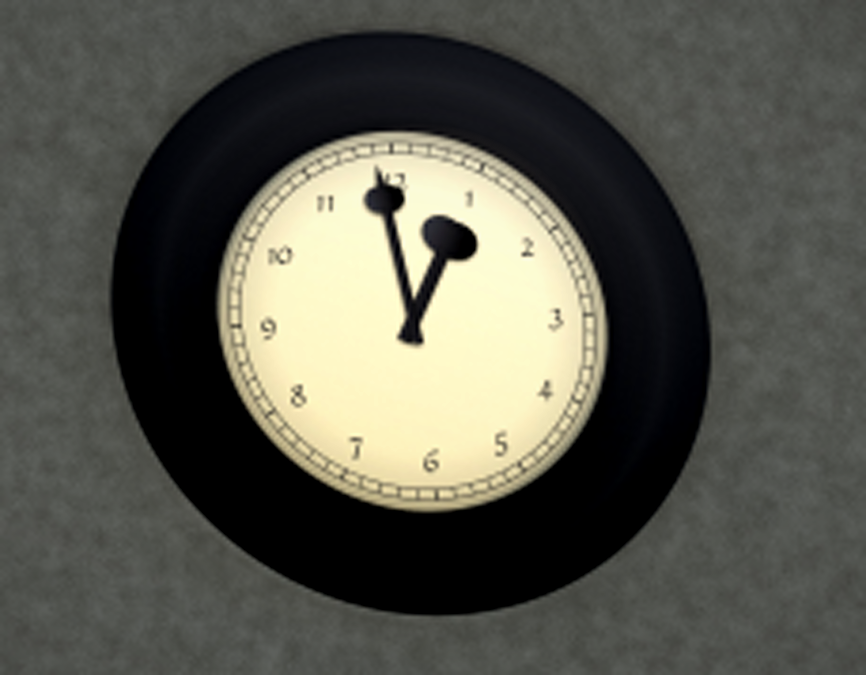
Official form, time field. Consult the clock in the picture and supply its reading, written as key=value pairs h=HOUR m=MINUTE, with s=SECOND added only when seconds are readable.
h=12 m=59
